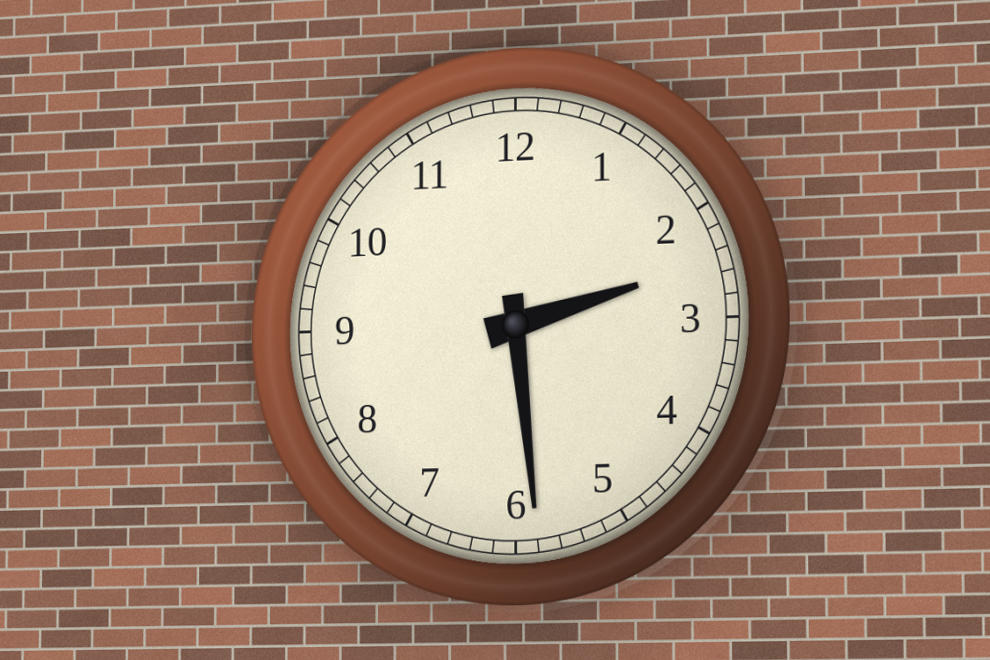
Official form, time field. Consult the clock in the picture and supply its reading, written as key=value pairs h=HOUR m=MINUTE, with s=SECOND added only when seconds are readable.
h=2 m=29
